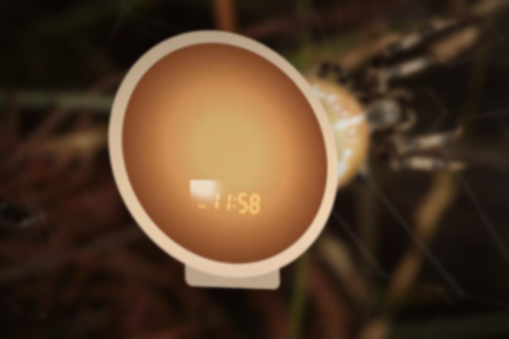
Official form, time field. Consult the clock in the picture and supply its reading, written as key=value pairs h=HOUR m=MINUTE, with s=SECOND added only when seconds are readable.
h=11 m=58
